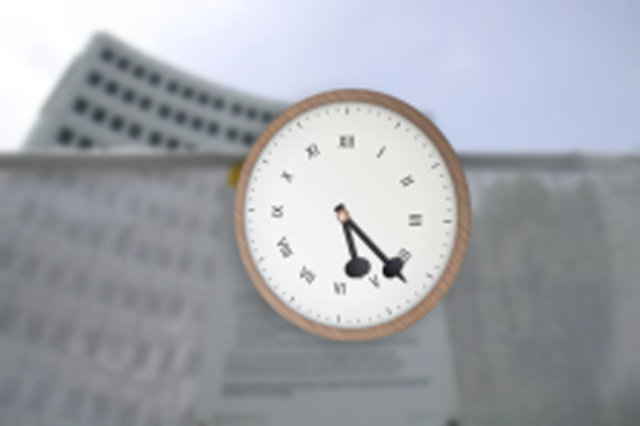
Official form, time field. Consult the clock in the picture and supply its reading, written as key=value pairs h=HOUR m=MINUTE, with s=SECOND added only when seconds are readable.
h=5 m=22
